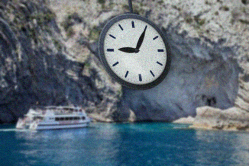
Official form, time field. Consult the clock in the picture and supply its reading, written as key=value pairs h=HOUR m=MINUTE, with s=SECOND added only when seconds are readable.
h=9 m=5
